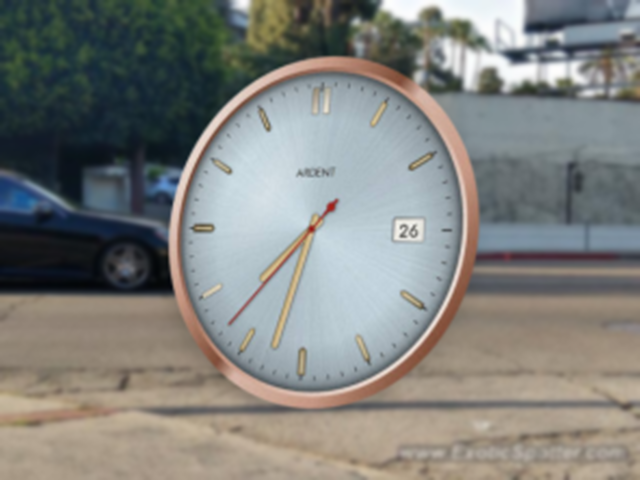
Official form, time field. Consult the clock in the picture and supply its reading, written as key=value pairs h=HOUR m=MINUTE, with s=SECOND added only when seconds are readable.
h=7 m=32 s=37
